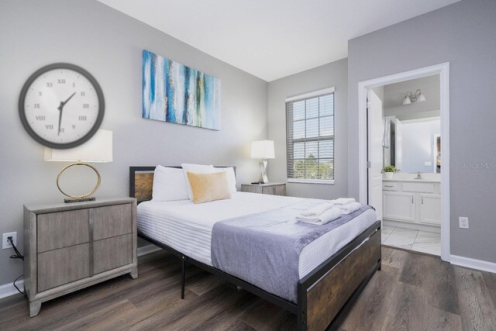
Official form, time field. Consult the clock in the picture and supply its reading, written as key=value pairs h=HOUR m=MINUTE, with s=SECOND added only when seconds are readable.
h=1 m=31
